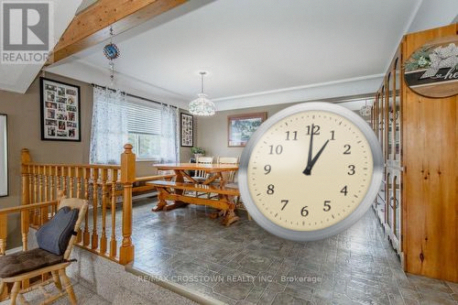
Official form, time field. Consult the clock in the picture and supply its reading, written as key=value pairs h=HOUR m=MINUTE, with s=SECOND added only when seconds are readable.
h=1 m=0
